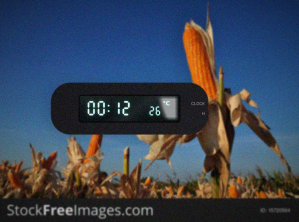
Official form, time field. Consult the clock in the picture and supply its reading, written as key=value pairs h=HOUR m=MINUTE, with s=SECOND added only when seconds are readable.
h=0 m=12
